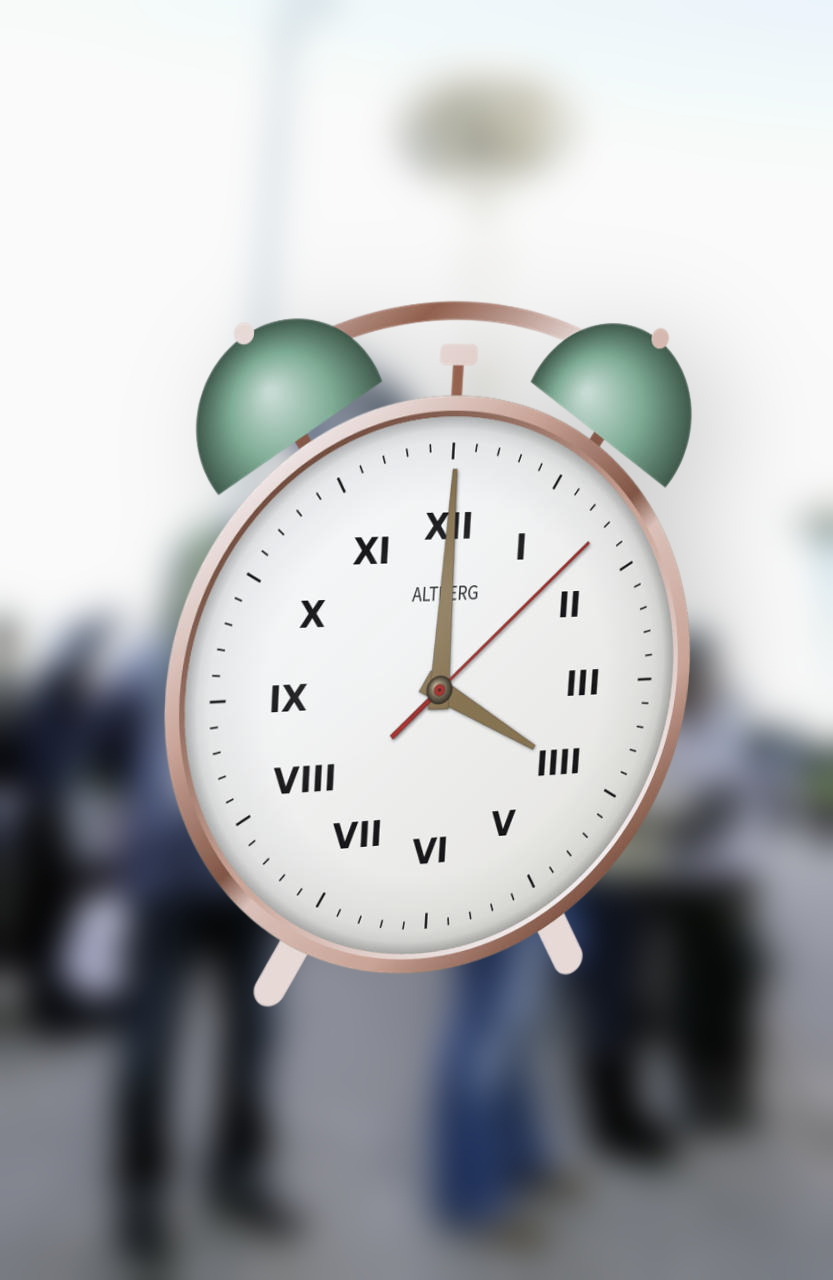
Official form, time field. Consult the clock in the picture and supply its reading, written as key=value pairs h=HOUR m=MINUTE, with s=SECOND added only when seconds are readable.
h=4 m=0 s=8
